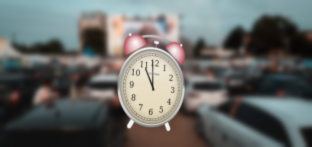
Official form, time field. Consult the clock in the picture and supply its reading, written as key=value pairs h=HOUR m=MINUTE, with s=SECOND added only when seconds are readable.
h=10 m=59
